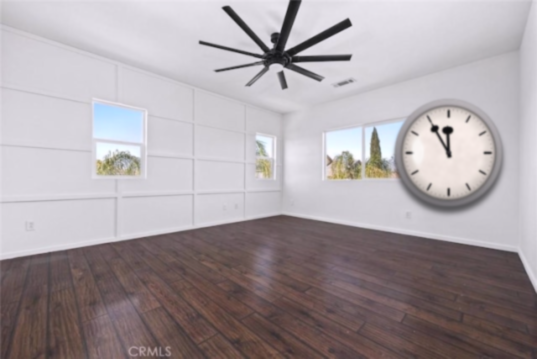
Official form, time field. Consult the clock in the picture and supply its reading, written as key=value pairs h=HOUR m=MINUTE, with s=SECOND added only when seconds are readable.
h=11 m=55
